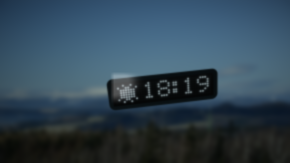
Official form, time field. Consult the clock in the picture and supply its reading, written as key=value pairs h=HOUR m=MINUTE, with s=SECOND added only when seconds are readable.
h=18 m=19
